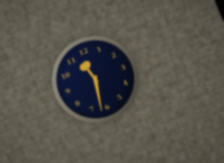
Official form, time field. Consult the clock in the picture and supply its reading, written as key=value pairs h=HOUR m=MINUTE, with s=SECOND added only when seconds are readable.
h=11 m=32
